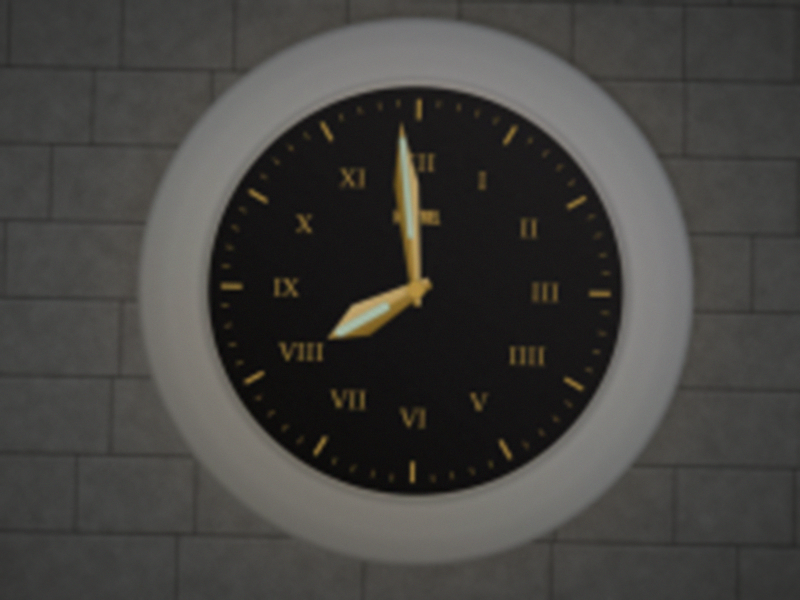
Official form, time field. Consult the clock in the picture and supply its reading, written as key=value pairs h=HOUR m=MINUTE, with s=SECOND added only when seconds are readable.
h=7 m=59
